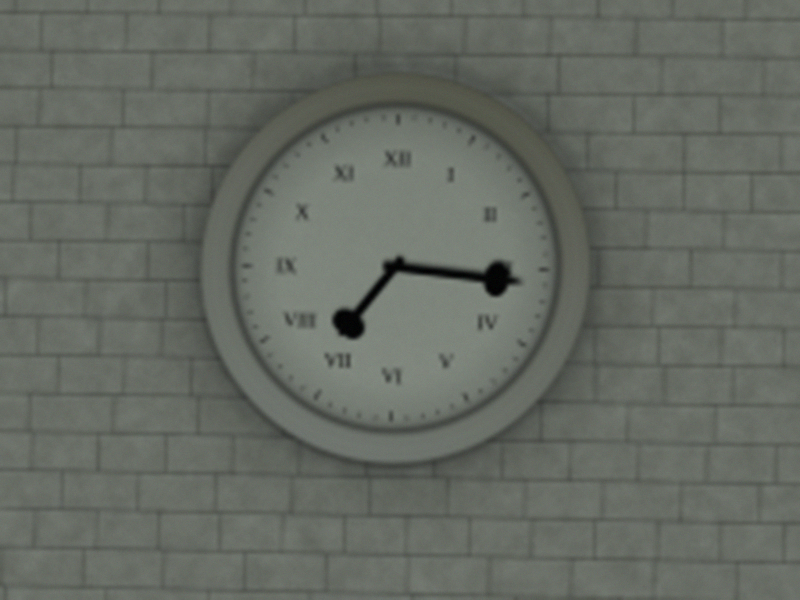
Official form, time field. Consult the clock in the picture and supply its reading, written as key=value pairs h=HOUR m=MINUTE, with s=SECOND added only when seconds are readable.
h=7 m=16
